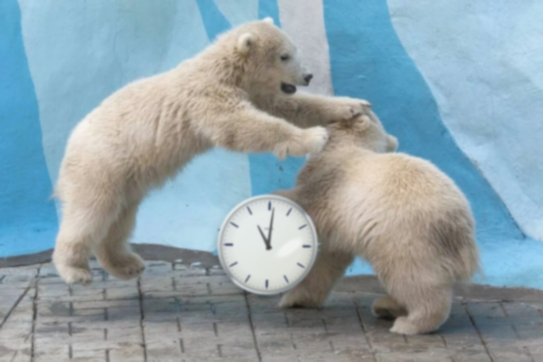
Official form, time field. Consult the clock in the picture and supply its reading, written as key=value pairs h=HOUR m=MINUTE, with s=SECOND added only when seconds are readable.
h=11 m=1
